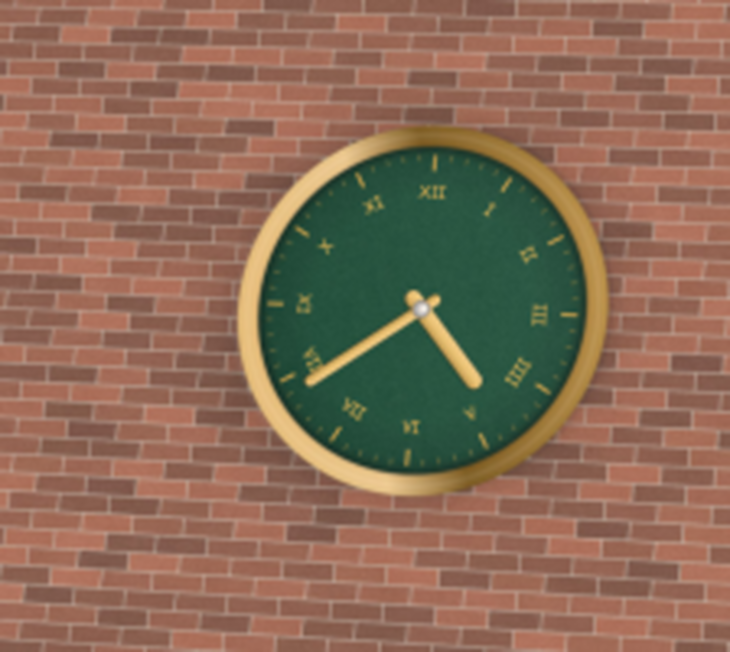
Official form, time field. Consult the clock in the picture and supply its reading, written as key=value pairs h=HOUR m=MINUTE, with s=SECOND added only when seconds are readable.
h=4 m=39
